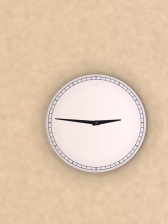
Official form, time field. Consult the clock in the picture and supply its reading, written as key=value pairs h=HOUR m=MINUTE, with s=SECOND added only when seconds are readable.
h=2 m=46
